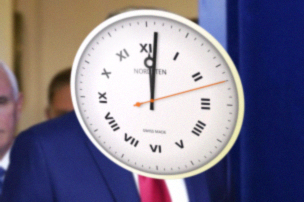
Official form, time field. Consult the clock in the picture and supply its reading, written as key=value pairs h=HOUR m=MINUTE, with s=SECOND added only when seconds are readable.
h=12 m=1 s=12
